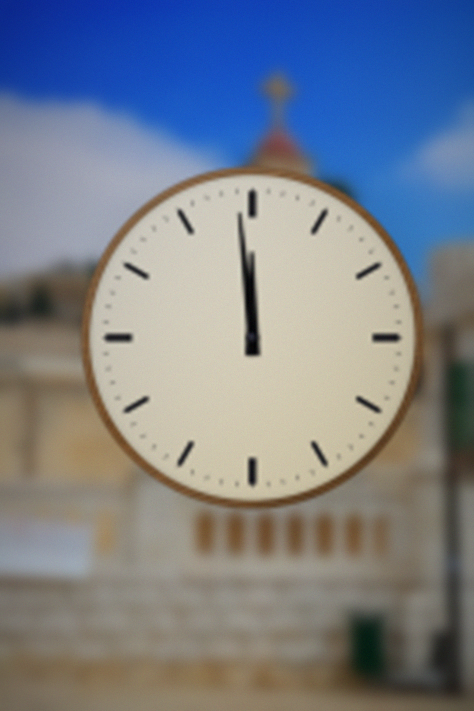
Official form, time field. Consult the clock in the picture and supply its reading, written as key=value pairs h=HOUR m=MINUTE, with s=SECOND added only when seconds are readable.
h=11 m=59
